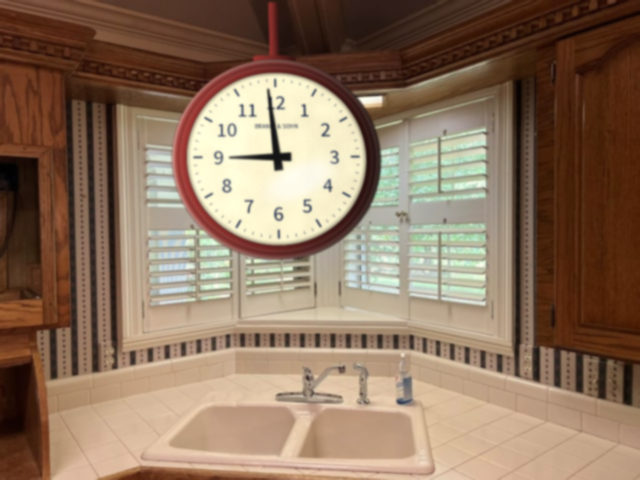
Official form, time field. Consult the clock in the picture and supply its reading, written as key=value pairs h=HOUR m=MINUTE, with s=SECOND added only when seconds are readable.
h=8 m=59
